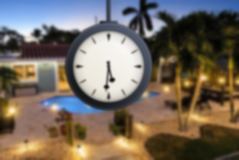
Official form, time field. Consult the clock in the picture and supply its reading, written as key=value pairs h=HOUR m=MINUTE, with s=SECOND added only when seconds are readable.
h=5 m=31
